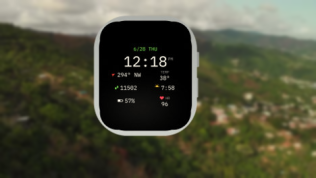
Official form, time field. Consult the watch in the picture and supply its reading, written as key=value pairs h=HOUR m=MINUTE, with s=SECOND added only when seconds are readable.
h=12 m=18
